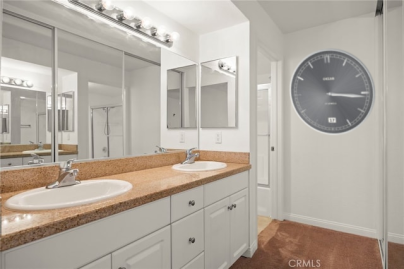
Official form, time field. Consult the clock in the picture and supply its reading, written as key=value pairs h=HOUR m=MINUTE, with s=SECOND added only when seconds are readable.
h=3 m=16
